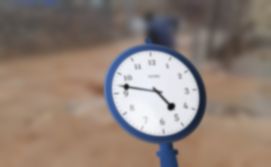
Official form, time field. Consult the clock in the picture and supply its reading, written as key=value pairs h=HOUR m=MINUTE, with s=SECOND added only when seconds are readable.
h=4 m=47
